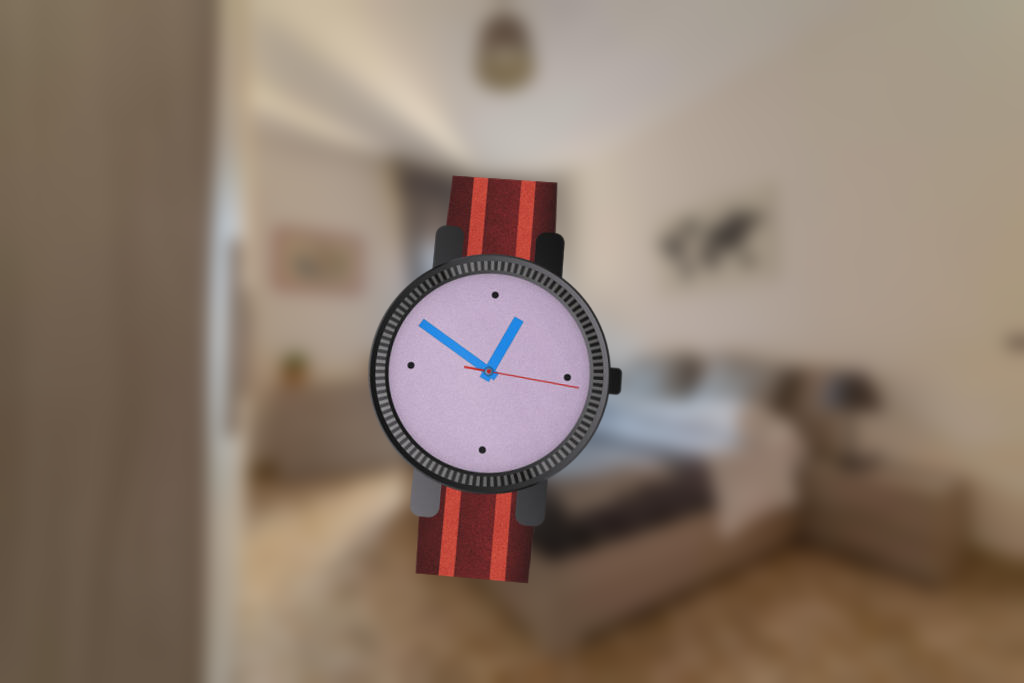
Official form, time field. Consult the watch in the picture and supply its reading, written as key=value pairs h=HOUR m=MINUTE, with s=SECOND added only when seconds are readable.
h=12 m=50 s=16
